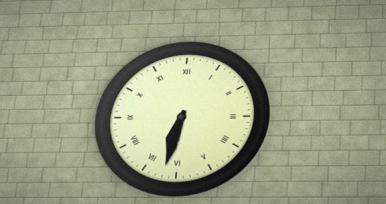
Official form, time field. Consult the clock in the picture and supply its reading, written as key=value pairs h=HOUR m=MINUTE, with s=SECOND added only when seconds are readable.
h=6 m=32
